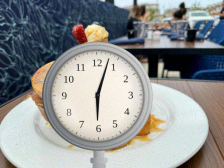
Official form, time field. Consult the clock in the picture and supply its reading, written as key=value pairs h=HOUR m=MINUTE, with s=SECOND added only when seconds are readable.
h=6 m=3
